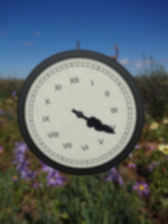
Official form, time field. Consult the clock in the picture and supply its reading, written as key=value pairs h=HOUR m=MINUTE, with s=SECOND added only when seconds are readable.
h=4 m=21
